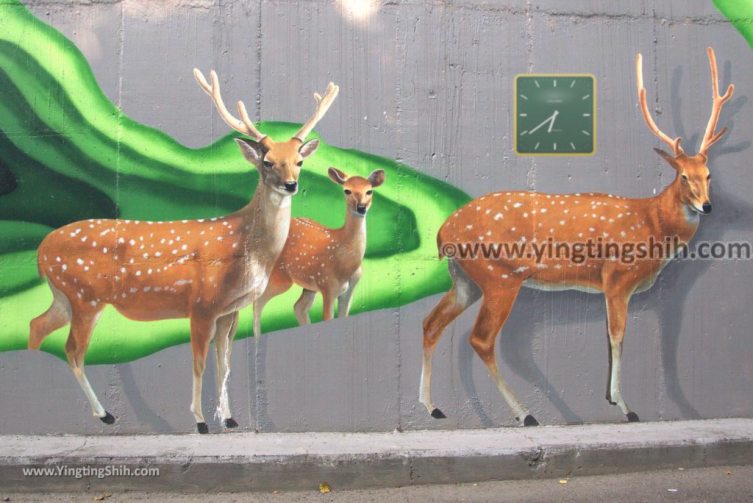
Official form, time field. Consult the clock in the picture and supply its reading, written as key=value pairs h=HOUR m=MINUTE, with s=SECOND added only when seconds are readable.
h=6 m=39
